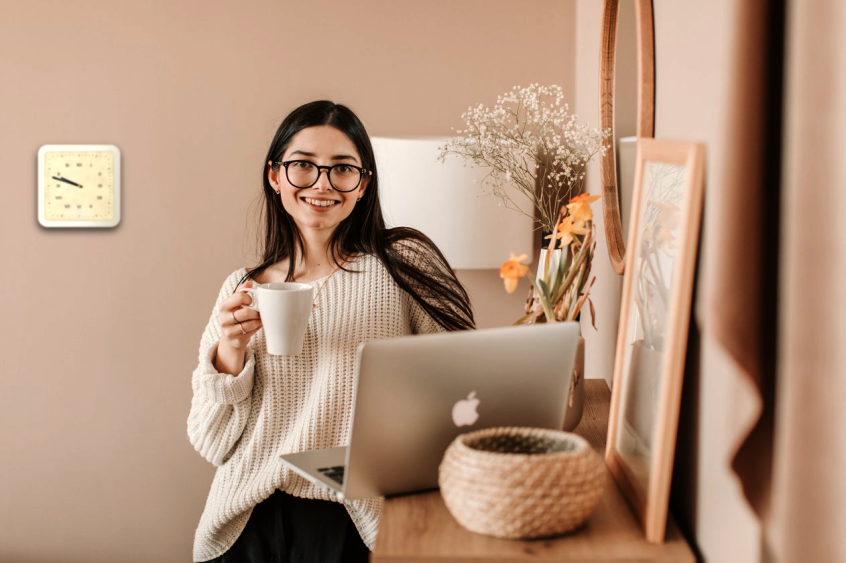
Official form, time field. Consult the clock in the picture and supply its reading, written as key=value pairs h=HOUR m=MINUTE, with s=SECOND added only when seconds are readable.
h=9 m=48
